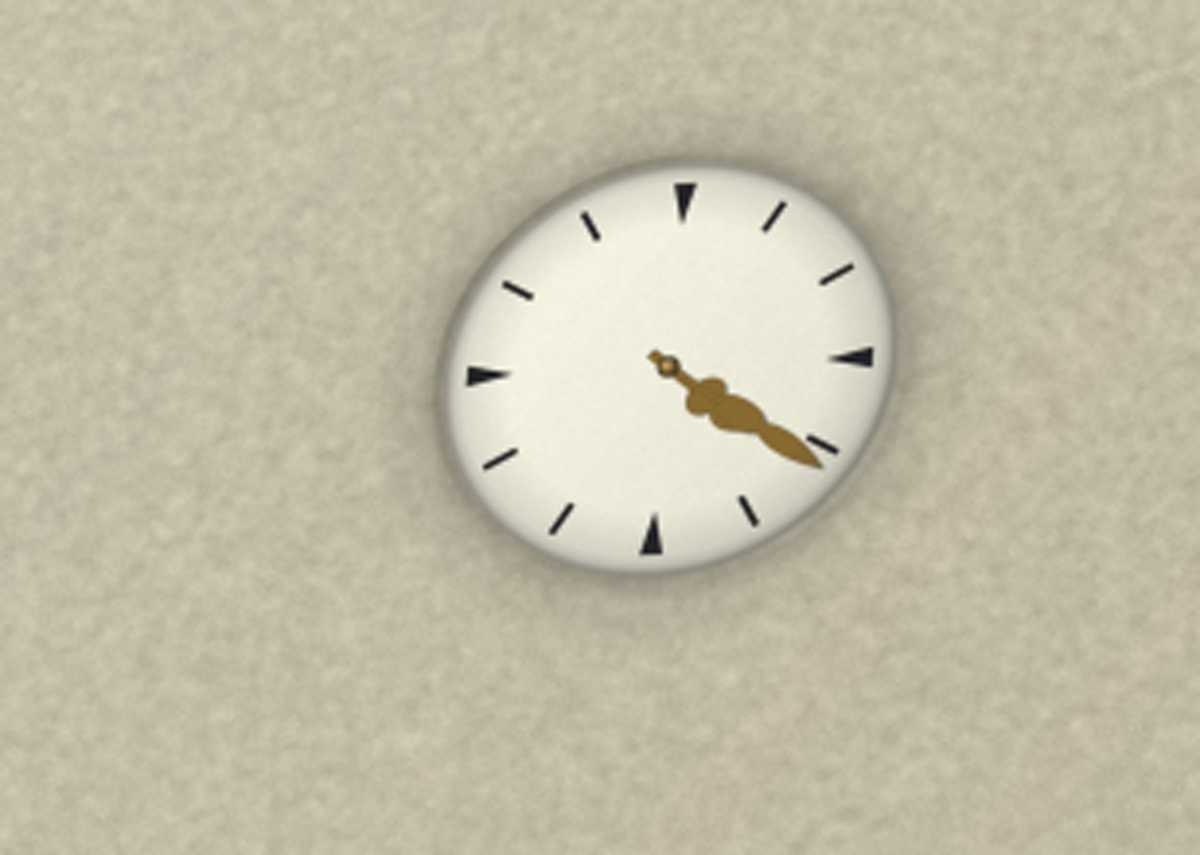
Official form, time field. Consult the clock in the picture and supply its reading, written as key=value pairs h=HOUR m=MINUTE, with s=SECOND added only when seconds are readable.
h=4 m=21
